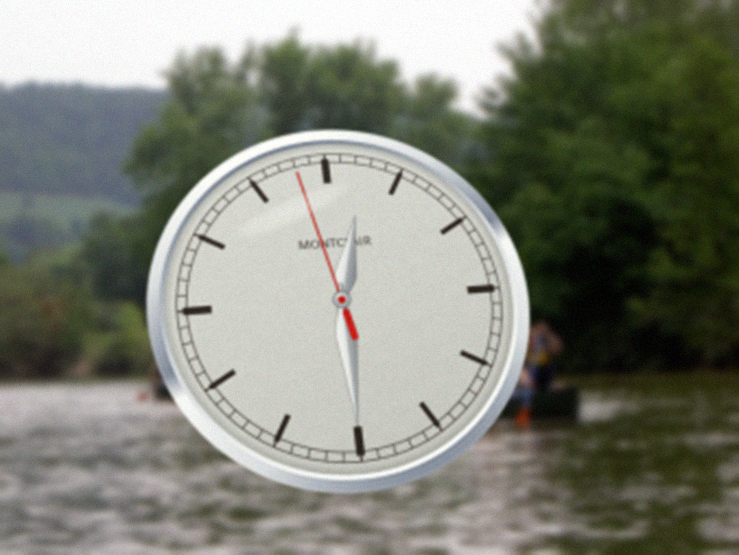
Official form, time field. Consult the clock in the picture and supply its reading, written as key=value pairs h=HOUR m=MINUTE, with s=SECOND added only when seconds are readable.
h=12 m=29 s=58
